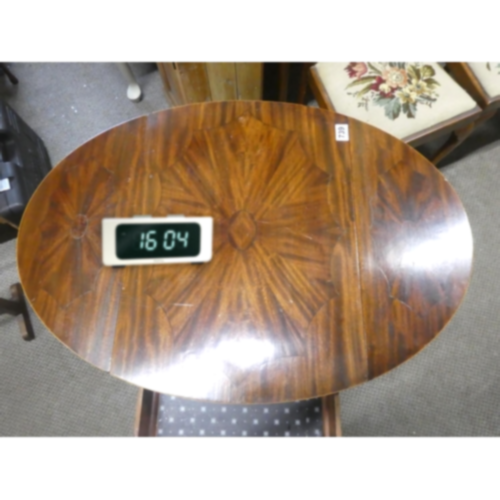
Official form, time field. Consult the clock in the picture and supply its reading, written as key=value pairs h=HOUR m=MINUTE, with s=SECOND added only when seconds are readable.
h=16 m=4
